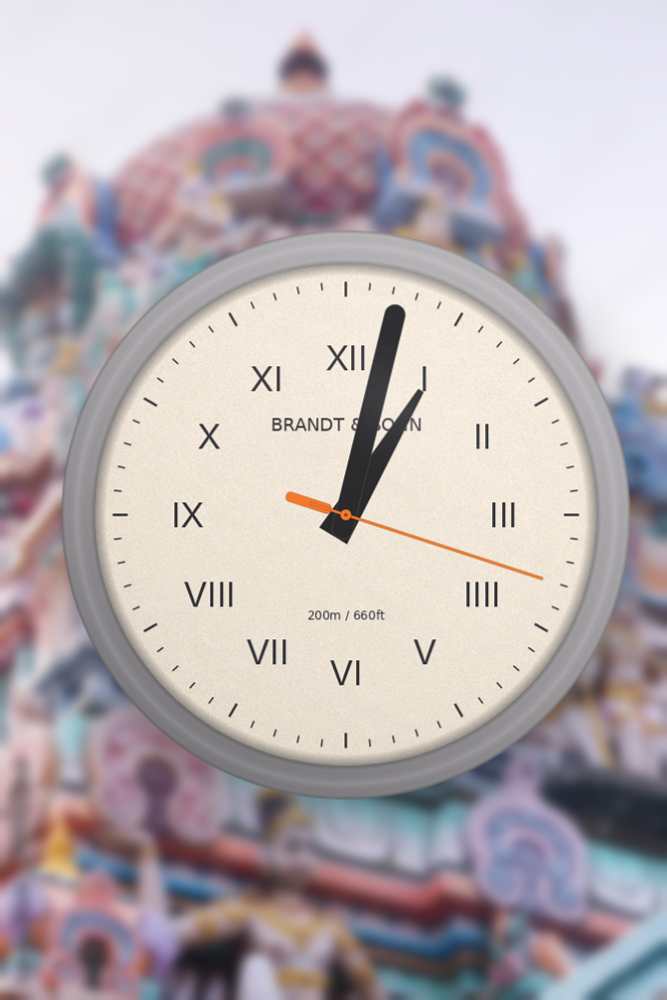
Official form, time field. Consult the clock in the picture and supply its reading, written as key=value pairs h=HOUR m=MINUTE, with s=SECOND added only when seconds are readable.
h=1 m=2 s=18
